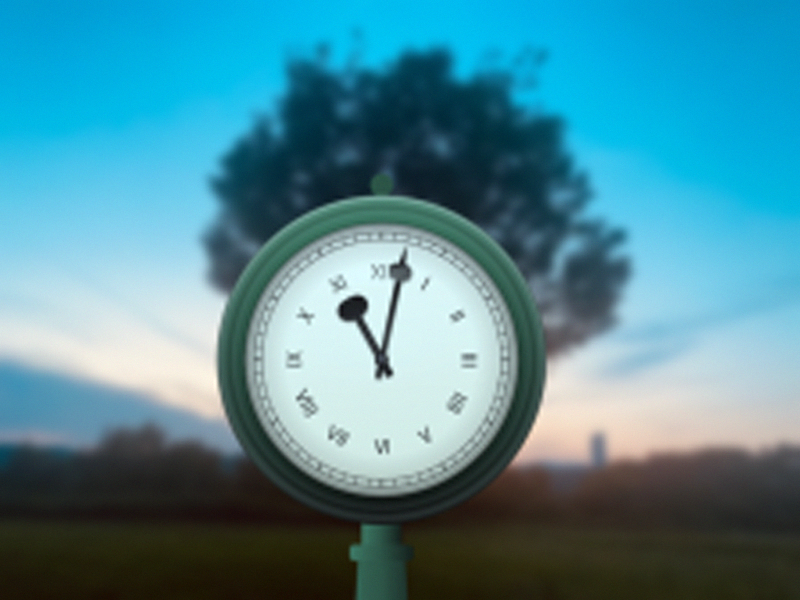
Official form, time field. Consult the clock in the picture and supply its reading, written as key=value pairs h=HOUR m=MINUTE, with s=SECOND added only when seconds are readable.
h=11 m=2
